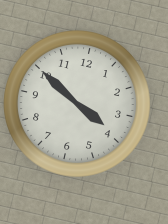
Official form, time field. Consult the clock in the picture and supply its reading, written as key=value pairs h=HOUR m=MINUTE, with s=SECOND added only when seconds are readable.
h=3 m=50
